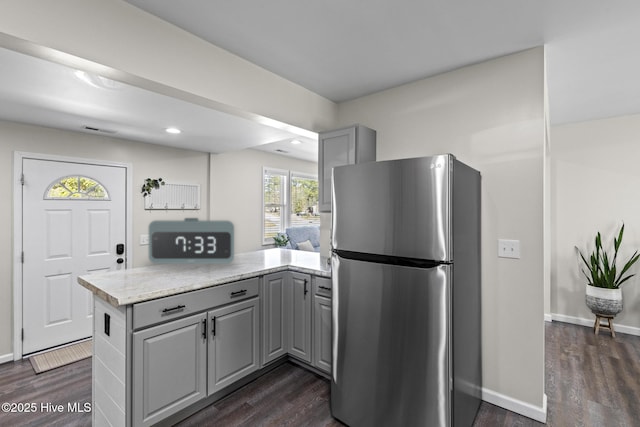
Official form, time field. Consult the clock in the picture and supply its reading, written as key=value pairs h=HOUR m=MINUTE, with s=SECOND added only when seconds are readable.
h=7 m=33
